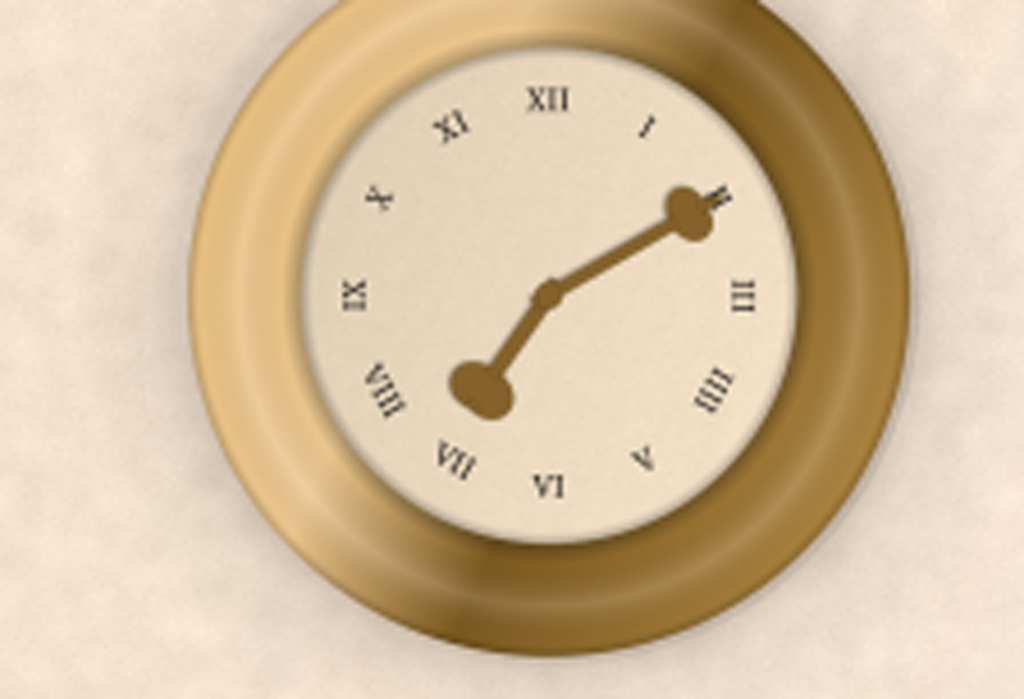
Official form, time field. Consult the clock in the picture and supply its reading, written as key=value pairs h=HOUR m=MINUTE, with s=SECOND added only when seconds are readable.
h=7 m=10
